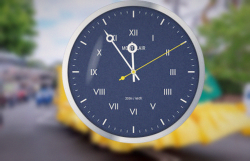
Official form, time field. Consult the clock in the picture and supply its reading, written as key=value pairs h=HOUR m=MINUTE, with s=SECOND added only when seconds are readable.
h=11 m=54 s=10
